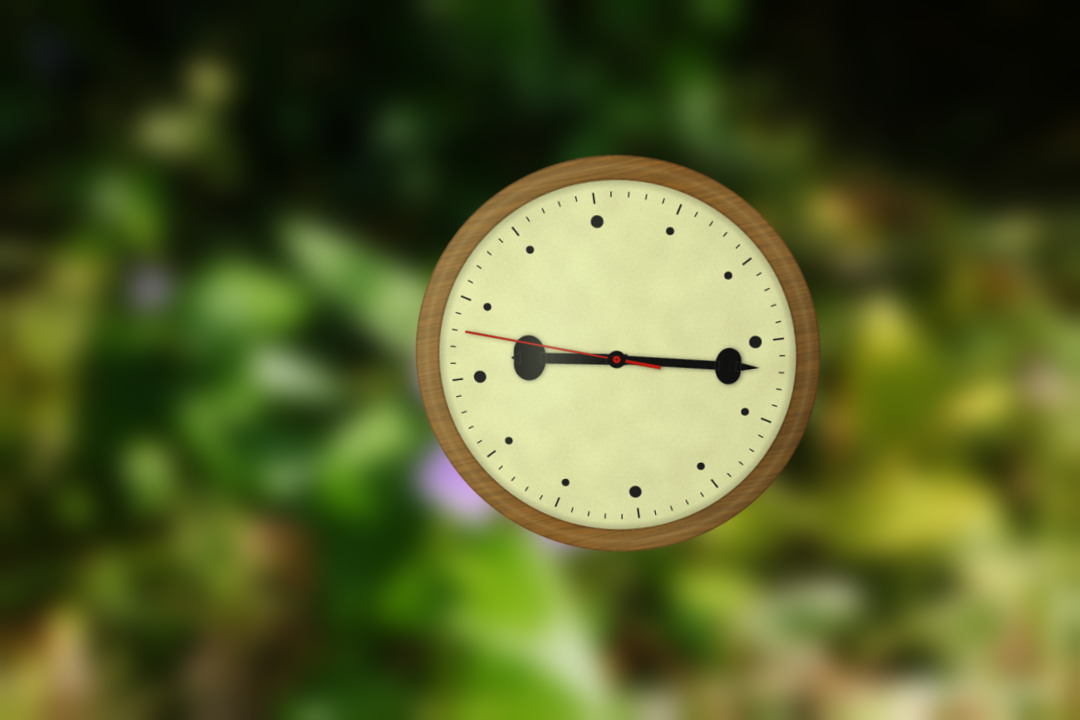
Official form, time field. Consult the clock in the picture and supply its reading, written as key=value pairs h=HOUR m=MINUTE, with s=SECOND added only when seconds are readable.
h=9 m=16 s=48
